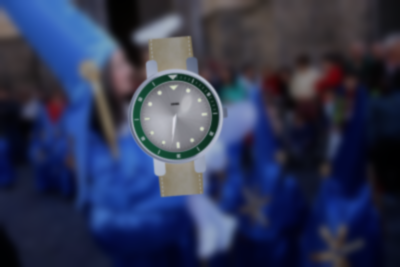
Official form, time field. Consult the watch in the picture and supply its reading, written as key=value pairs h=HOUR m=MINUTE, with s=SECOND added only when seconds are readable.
h=6 m=32
